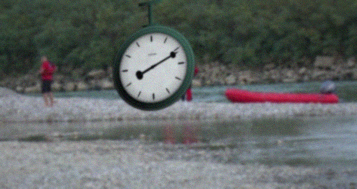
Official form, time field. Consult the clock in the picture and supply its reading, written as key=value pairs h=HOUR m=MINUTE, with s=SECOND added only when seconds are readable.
h=8 m=11
